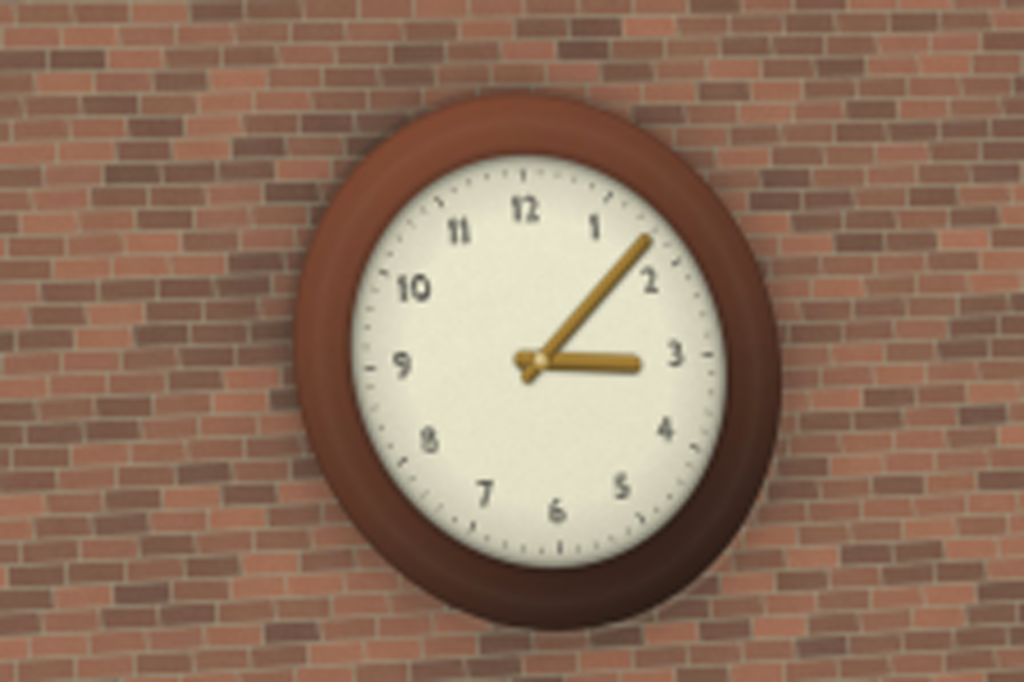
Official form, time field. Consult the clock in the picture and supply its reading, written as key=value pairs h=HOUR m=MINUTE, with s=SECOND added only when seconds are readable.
h=3 m=8
